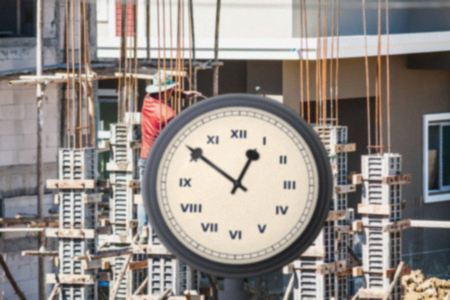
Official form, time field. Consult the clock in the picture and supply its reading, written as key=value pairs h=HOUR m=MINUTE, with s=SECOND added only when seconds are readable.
h=12 m=51
